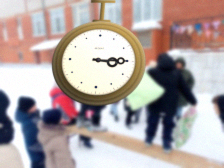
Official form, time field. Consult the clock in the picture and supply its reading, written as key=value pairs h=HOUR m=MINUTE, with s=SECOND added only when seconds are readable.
h=3 m=15
